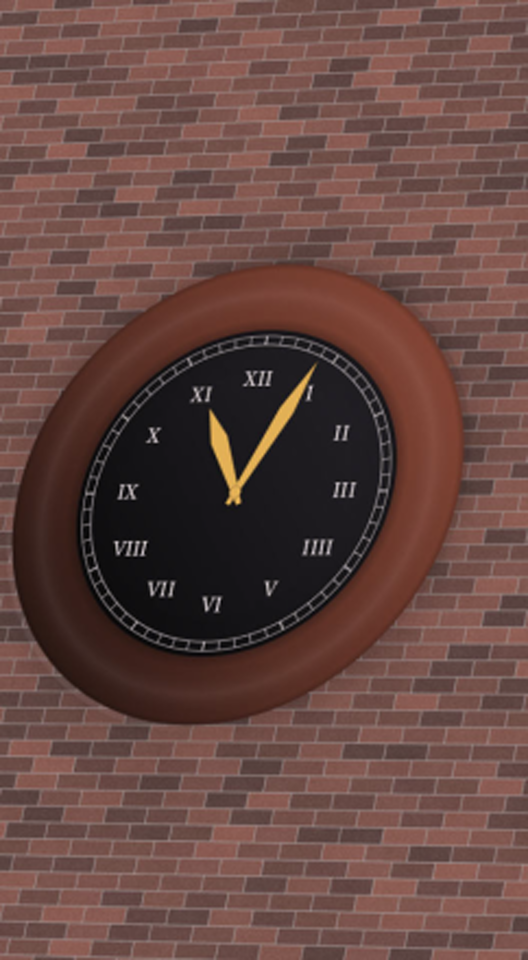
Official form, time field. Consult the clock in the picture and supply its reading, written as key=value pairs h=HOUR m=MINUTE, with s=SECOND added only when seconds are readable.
h=11 m=4
